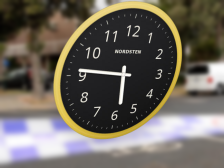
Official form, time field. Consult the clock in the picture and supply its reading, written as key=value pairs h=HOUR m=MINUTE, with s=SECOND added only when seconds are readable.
h=5 m=46
